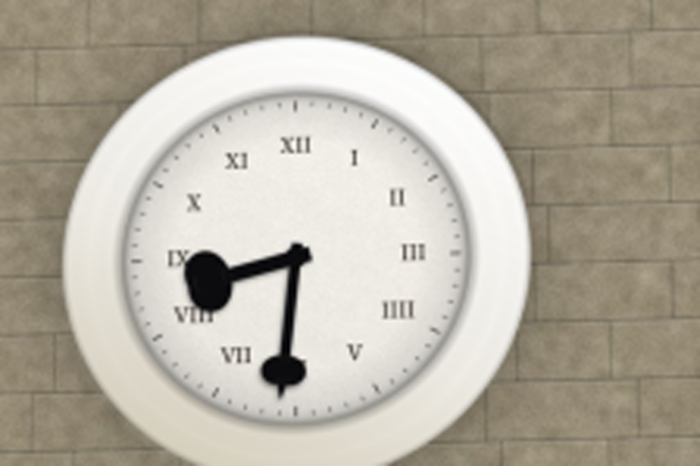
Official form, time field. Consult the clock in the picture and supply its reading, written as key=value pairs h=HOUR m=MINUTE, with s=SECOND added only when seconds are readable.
h=8 m=31
